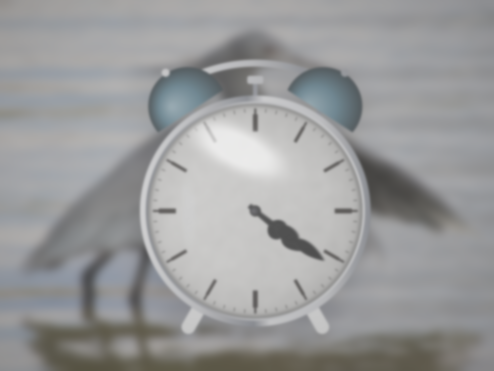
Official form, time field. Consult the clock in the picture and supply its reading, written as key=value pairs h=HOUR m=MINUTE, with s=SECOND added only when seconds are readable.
h=4 m=21
